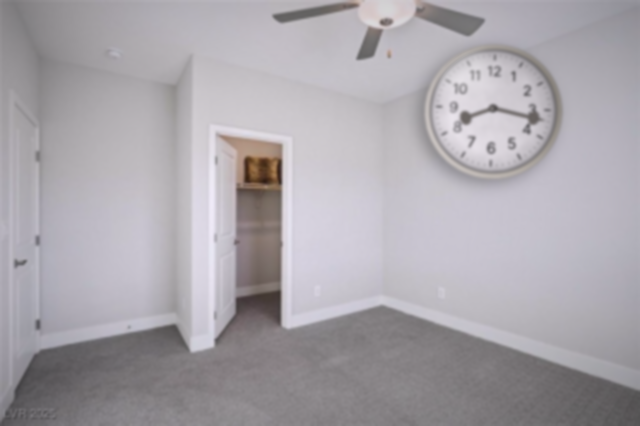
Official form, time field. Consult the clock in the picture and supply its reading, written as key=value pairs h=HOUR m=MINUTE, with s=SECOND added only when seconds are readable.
h=8 m=17
